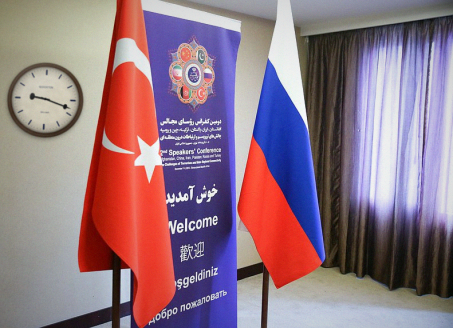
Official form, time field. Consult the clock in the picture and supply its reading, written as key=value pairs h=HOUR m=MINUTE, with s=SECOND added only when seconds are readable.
h=9 m=18
